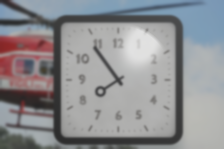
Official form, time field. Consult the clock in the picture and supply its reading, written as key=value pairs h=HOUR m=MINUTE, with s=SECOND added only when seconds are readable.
h=7 m=54
